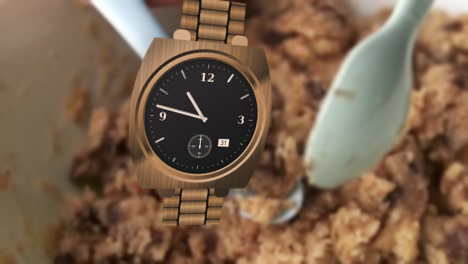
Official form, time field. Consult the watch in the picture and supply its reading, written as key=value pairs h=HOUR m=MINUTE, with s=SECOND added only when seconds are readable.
h=10 m=47
